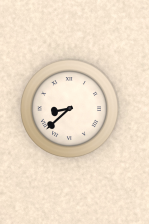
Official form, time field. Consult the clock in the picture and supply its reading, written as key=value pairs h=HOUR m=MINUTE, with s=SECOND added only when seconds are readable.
h=8 m=38
